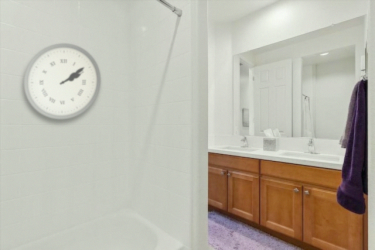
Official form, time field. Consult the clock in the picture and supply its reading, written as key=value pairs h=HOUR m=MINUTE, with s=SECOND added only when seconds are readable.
h=2 m=9
